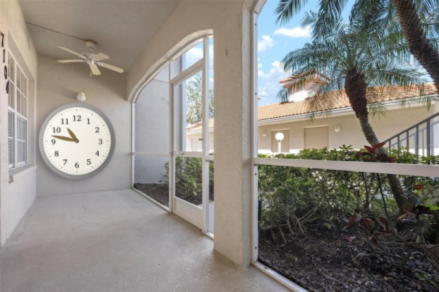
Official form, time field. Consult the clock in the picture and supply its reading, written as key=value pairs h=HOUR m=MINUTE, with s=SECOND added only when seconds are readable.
h=10 m=47
